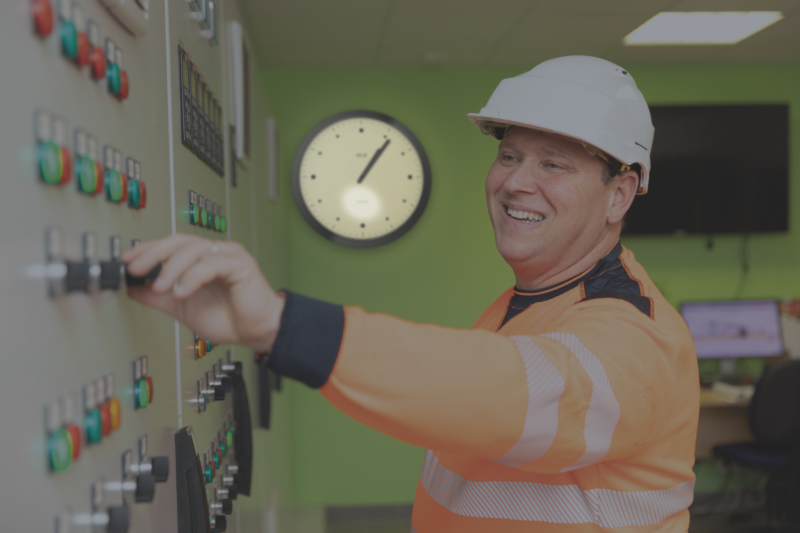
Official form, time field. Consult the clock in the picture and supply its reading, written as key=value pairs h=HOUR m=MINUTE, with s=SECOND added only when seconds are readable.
h=1 m=6
